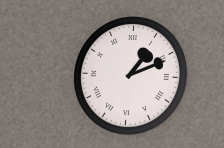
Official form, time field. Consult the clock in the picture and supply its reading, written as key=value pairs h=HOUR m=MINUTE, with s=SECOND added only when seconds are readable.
h=1 m=11
